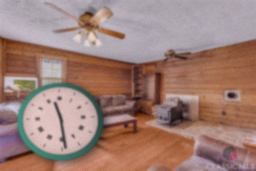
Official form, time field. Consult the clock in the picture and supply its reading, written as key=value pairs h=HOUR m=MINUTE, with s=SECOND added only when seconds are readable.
h=11 m=29
